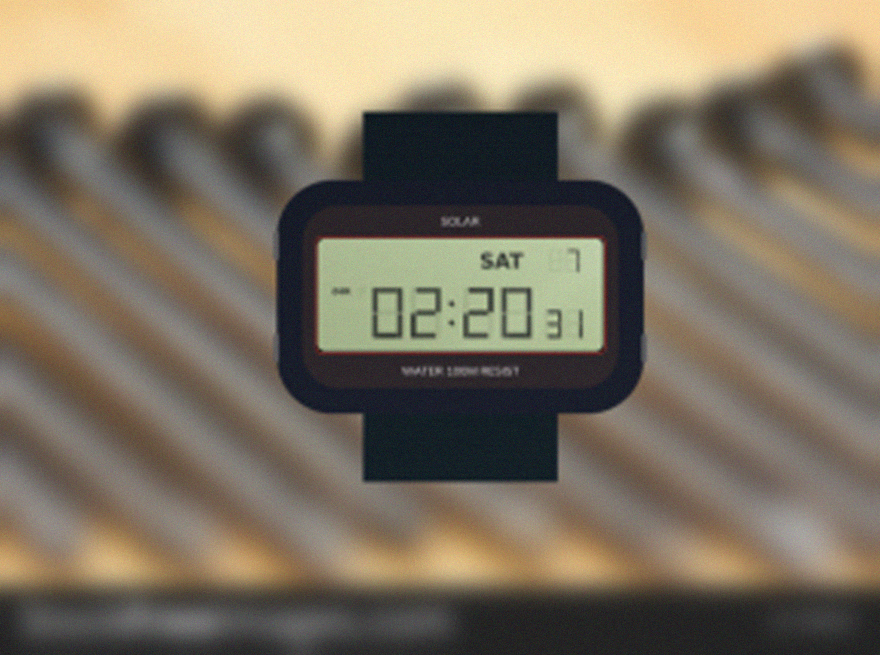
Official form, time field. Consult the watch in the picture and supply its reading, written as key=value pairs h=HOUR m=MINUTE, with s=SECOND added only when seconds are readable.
h=2 m=20 s=31
